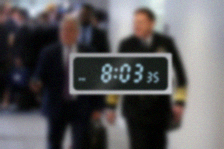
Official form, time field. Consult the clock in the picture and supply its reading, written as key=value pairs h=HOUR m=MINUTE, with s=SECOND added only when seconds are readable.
h=8 m=3
